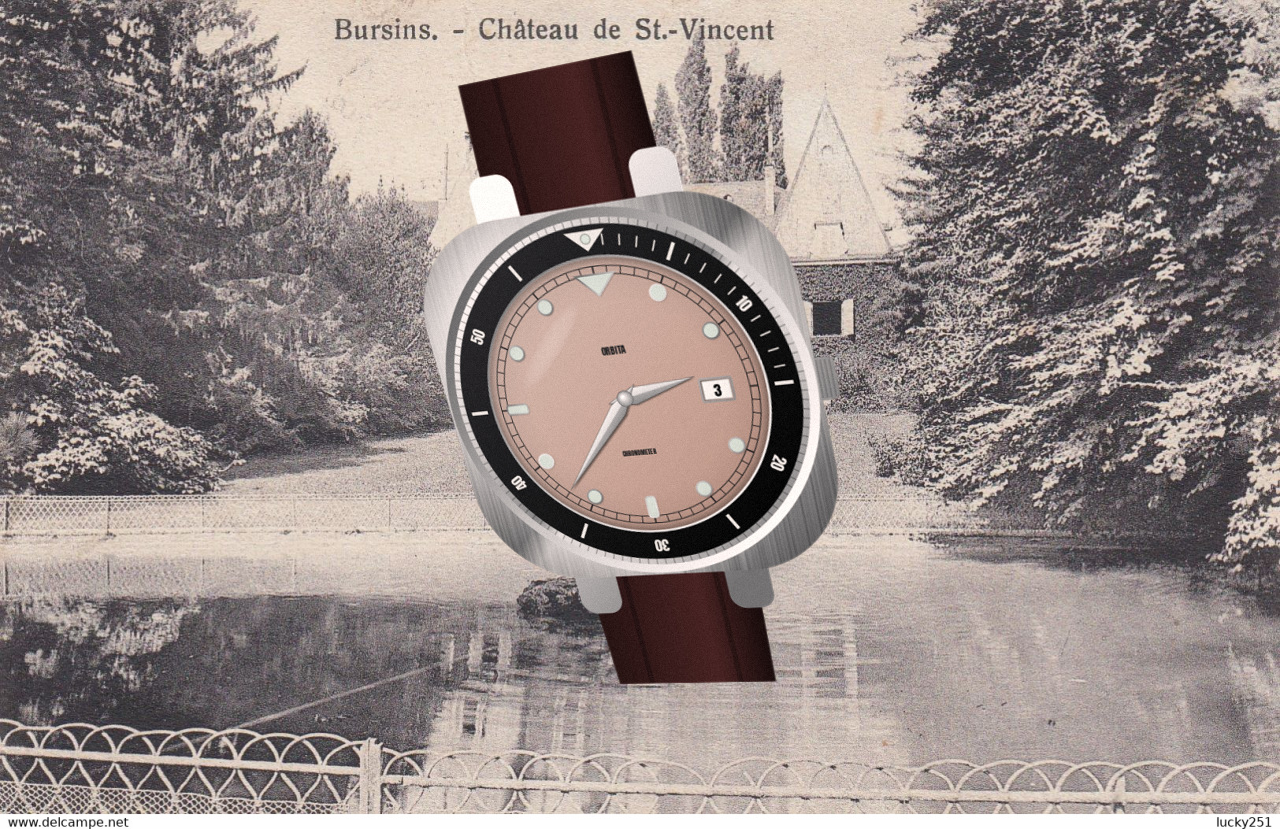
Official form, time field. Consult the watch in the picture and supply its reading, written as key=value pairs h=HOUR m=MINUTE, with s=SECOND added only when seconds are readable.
h=2 m=37
